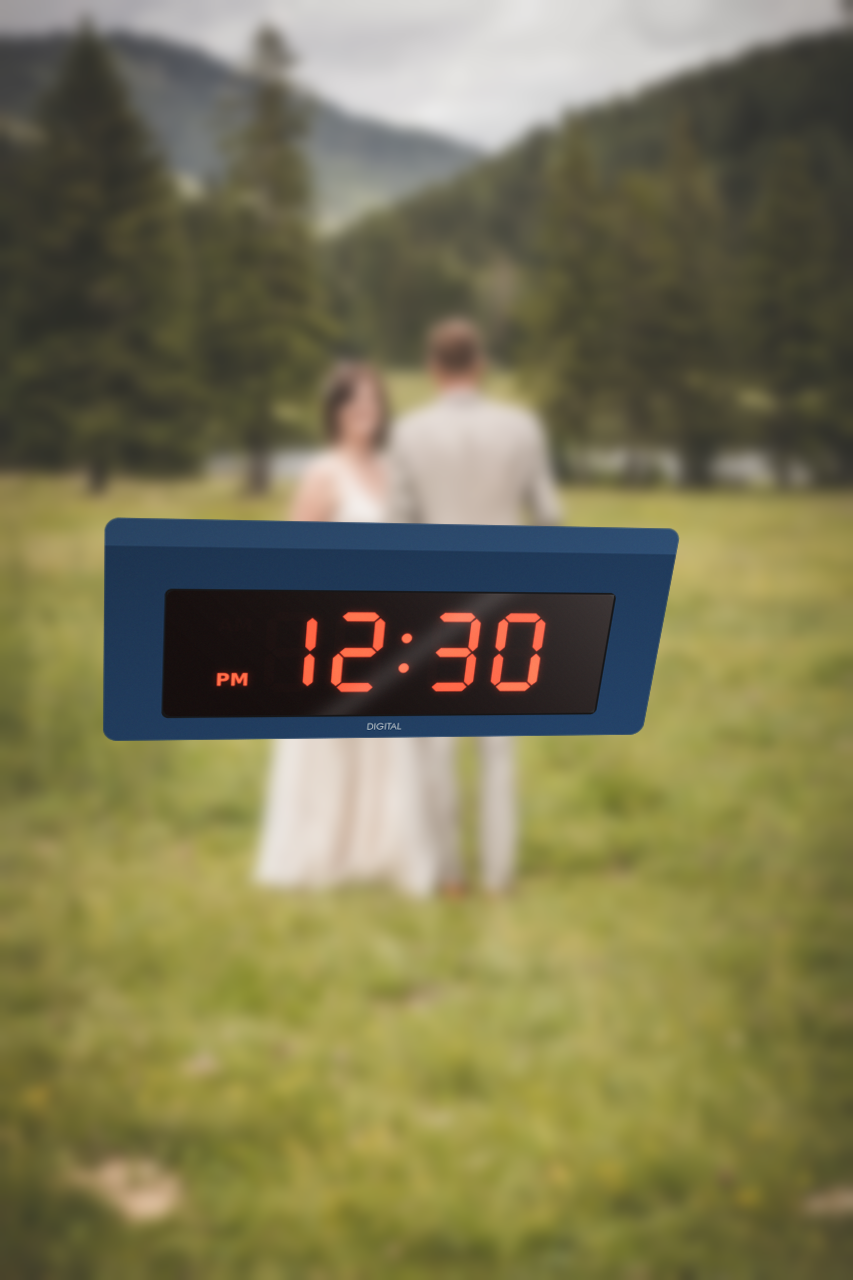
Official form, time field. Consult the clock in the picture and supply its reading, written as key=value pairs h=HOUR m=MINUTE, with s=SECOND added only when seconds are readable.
h=12 m=30
